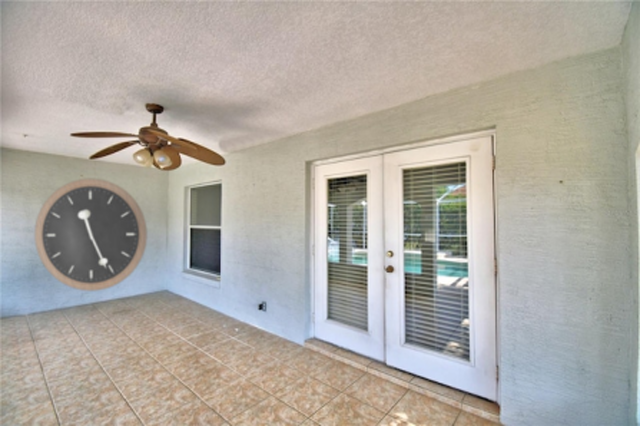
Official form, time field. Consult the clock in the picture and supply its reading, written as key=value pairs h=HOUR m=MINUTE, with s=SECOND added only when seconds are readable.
h=11 m=26
